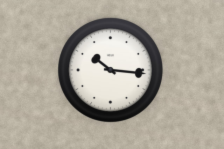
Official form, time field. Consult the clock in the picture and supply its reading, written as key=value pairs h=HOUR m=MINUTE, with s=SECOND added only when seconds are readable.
h=10 m=16
